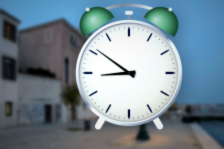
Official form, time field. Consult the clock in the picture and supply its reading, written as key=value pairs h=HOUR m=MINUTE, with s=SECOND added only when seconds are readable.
h=8 m=51
